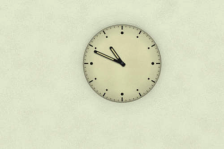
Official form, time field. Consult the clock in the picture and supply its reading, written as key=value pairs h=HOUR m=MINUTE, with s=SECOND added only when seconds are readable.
h=10 m=49
